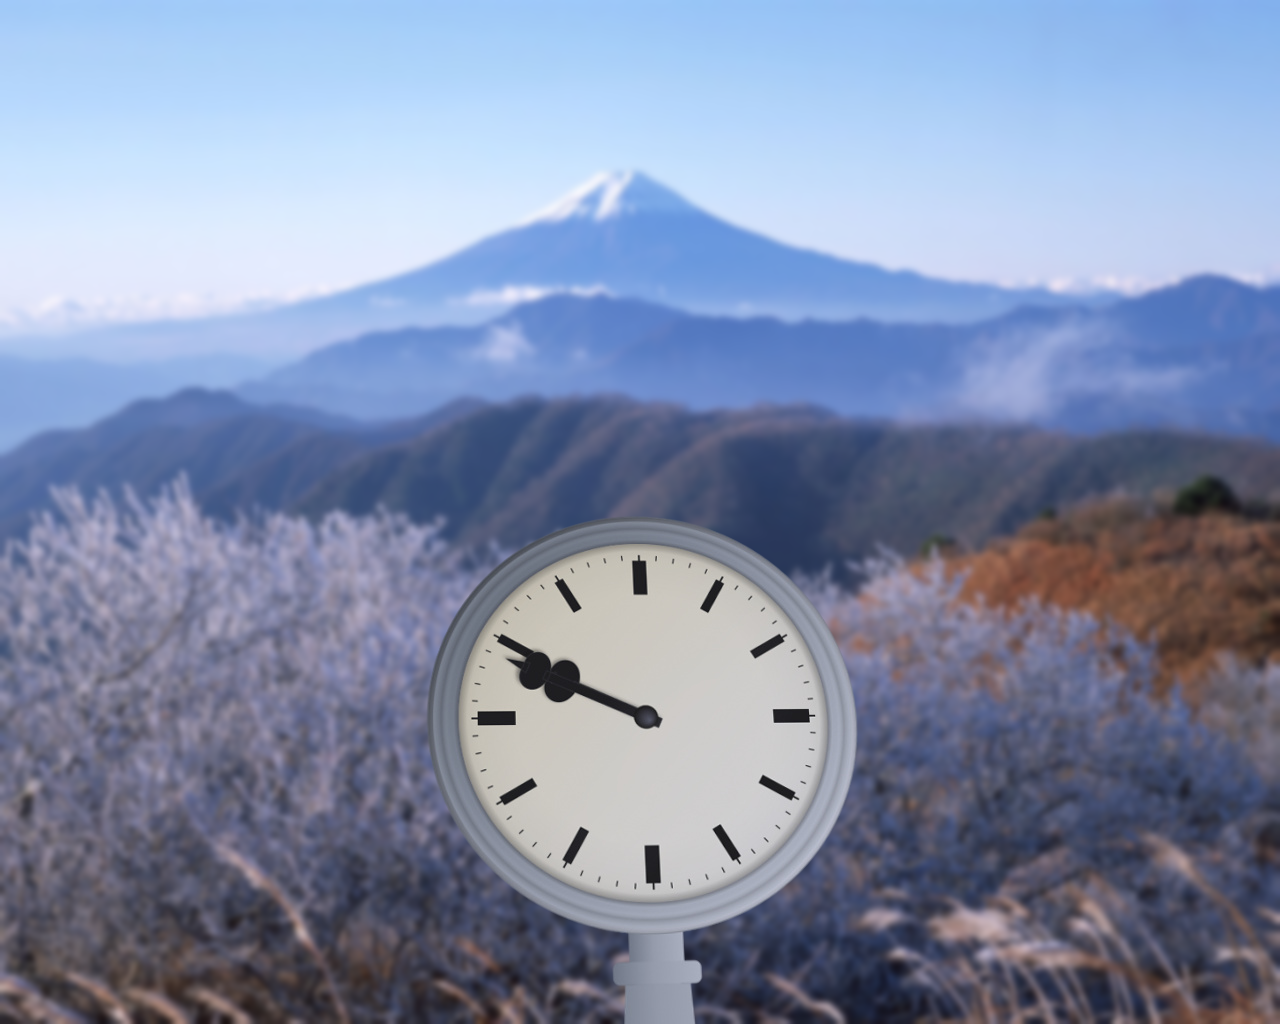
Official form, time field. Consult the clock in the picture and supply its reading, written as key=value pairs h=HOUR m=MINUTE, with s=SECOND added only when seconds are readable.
h=9 m=49
